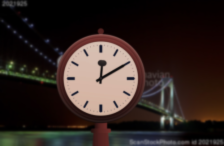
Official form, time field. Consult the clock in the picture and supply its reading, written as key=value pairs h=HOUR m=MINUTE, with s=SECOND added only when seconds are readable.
h=12 m=10
